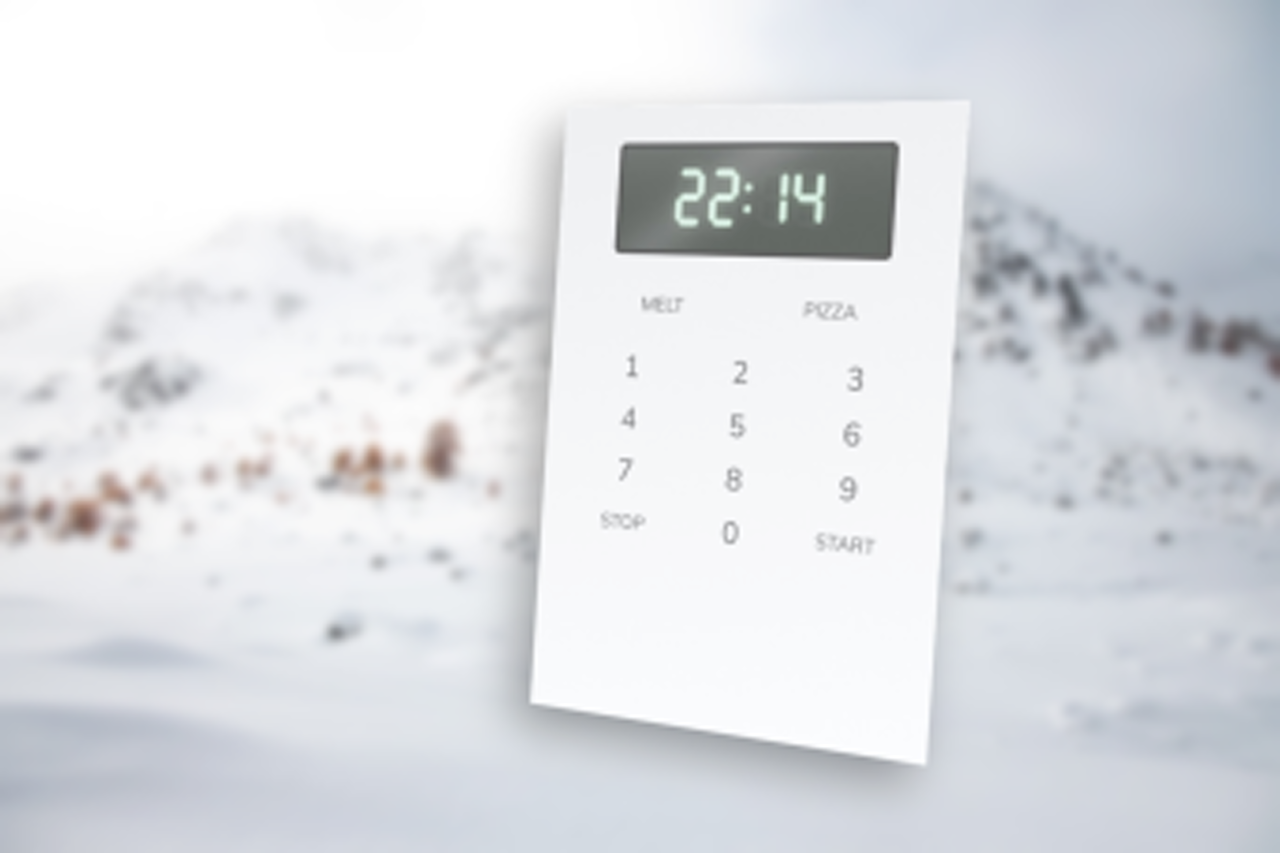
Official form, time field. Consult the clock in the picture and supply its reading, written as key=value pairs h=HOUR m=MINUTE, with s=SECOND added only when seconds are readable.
h=22 m=14
